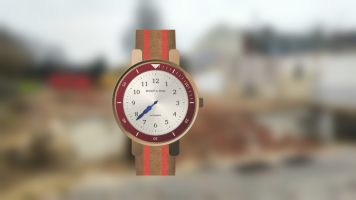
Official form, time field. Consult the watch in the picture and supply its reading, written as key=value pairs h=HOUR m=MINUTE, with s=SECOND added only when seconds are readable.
h=7 m=38
